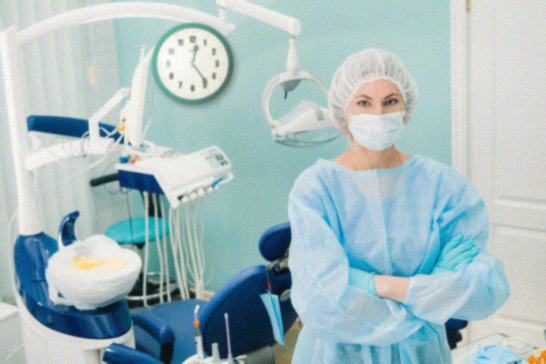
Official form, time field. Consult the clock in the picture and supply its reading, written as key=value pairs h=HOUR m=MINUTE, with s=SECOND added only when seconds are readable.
h=12 m=24
